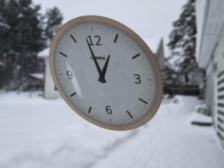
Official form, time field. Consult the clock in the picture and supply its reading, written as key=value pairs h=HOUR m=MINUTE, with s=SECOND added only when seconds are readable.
h=12 m=58
